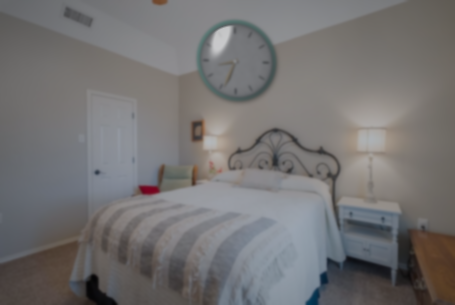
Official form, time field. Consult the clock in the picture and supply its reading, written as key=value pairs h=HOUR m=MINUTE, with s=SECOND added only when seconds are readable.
h=8 m=34
